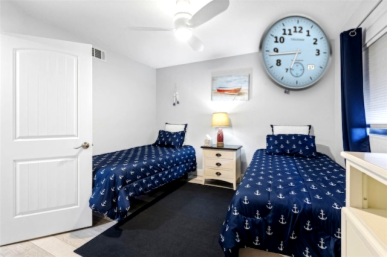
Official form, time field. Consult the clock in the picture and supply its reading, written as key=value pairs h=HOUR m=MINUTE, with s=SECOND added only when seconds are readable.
h=6 m=44
